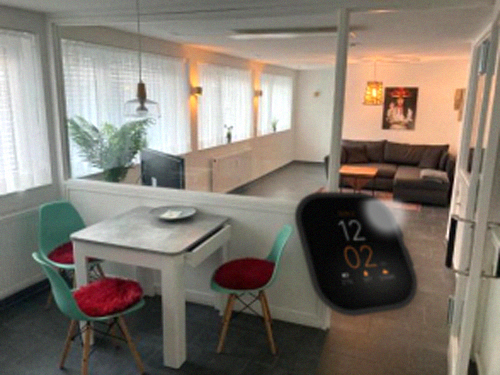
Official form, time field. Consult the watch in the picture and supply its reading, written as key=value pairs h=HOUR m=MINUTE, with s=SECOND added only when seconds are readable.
h=12 m=2
